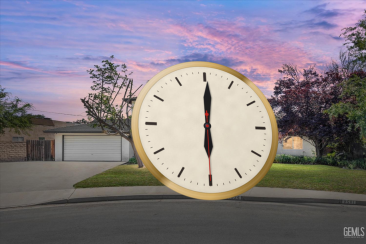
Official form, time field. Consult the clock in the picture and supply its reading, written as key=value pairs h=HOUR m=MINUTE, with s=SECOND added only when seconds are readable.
h=6 m=0 s=30
